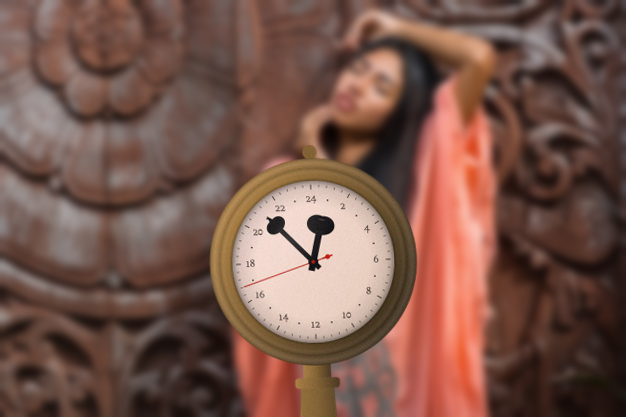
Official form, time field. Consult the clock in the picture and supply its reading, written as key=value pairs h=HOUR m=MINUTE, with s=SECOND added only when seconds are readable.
h=0 m=52 s=42
